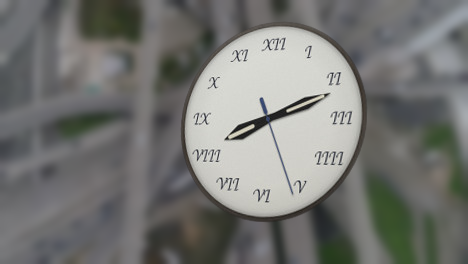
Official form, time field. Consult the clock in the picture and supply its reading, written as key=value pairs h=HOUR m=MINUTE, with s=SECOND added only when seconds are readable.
h=8 m=11 s=26
